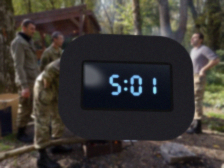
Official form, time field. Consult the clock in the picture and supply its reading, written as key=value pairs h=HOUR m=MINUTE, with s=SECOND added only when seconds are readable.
h=5 m=1
